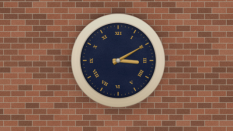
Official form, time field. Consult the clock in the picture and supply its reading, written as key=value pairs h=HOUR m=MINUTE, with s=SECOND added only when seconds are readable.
h=3 m=10
